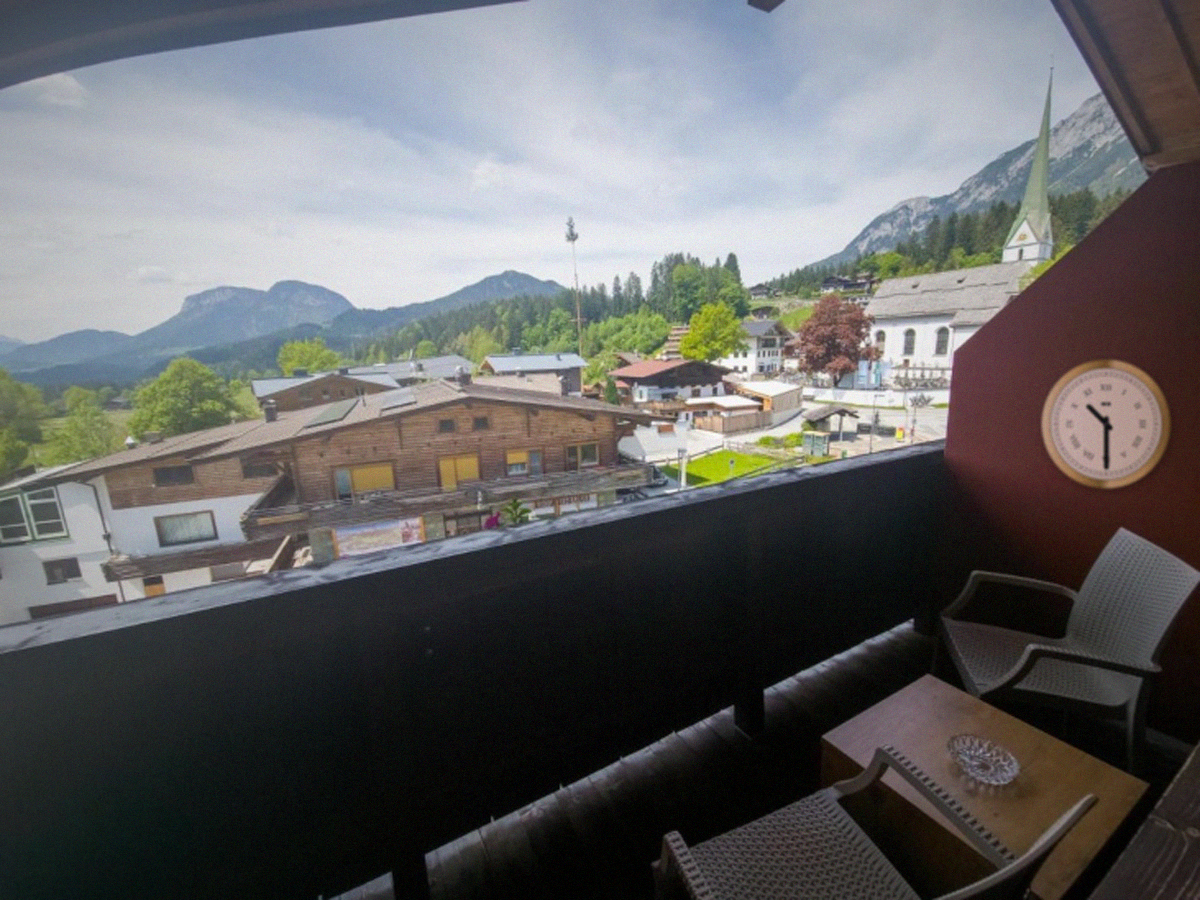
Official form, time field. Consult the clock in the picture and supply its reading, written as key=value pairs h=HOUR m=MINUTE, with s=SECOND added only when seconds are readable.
h=10 m=30
